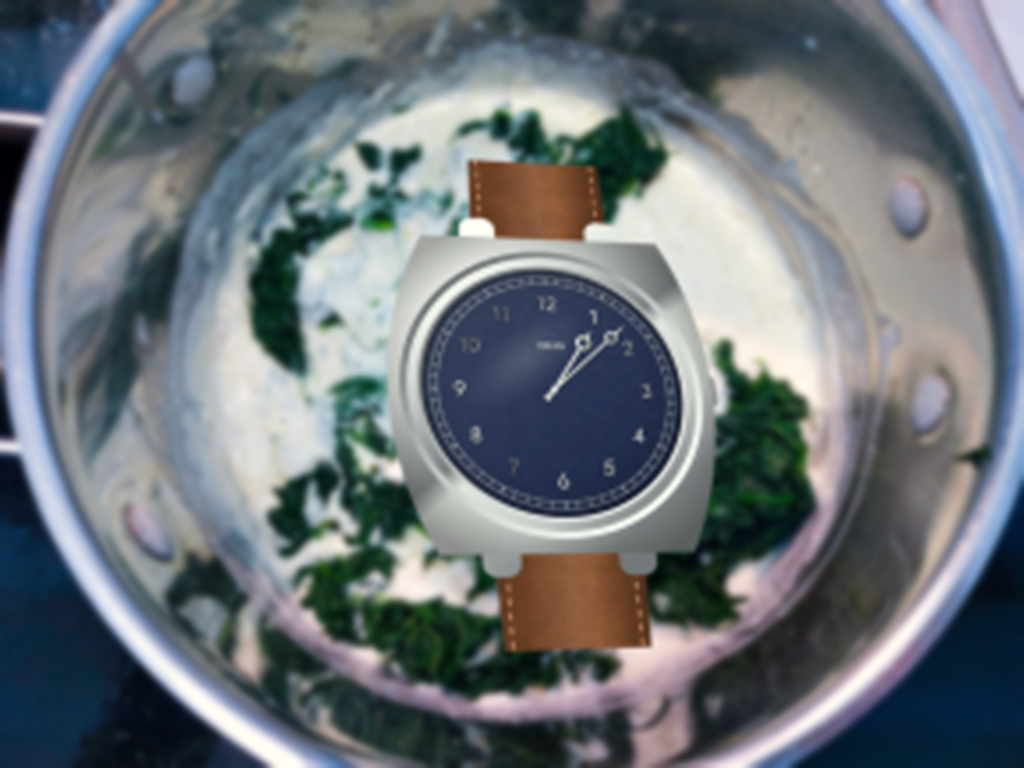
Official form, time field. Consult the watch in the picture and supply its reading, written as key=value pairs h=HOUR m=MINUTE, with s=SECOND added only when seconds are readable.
h=1 m=8
